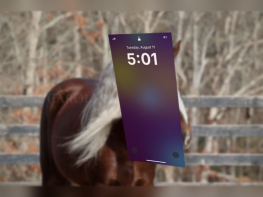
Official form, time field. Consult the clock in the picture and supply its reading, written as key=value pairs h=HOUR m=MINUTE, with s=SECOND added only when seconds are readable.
h=5 m=1
